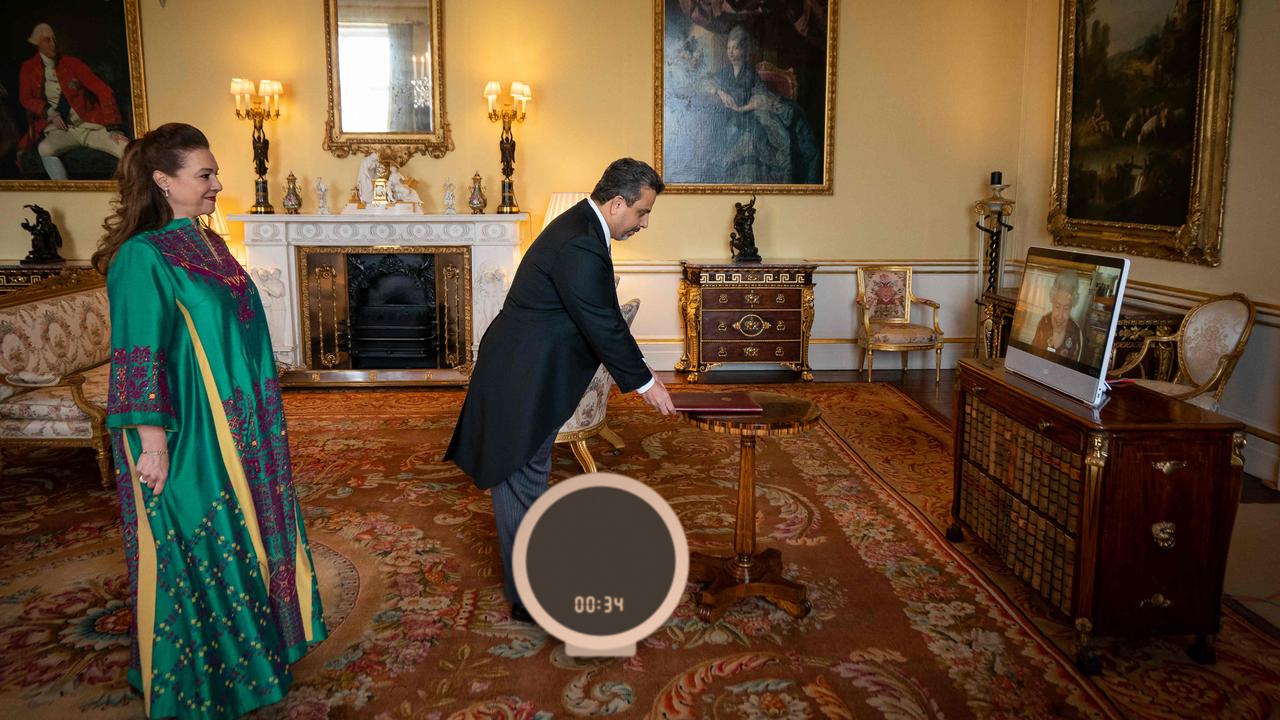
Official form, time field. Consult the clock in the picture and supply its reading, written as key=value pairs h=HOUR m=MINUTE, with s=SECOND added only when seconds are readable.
h=0 m=34
